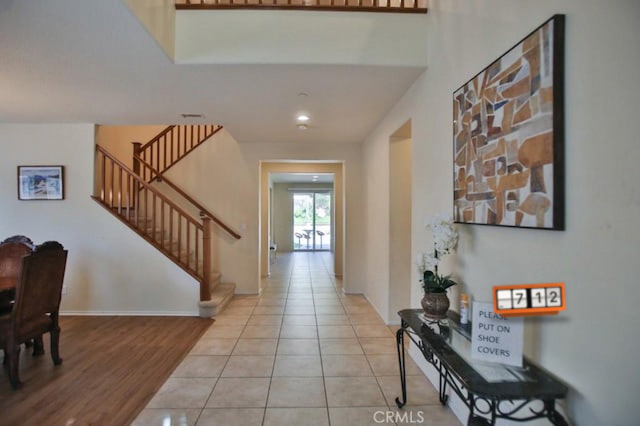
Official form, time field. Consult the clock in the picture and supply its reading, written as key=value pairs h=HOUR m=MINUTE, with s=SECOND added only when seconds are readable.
h=7 m=12
